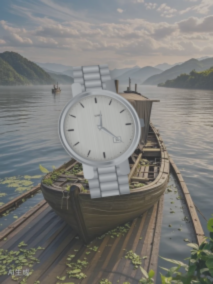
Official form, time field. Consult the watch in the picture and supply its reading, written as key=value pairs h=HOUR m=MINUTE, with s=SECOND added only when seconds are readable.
h=12 m=22
